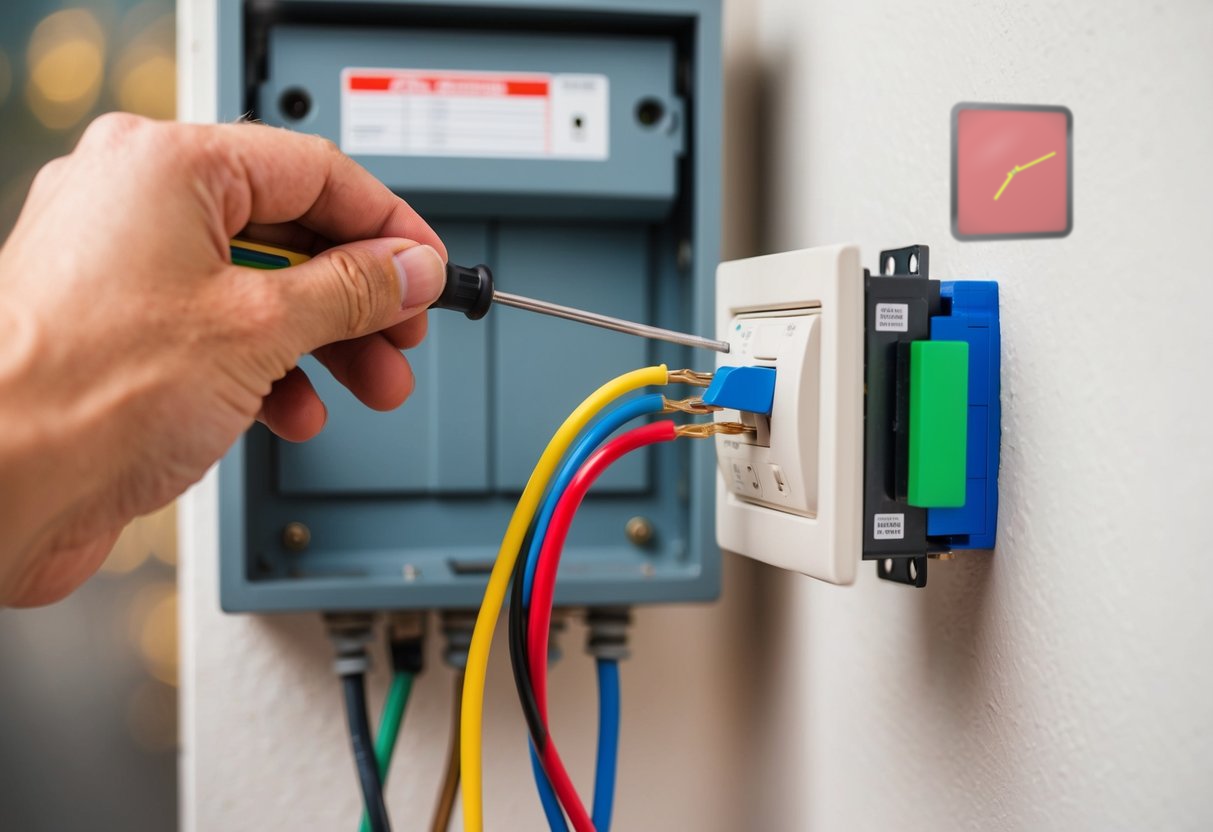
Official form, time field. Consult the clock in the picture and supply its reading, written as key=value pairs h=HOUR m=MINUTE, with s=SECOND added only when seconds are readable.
h=7 m=11
